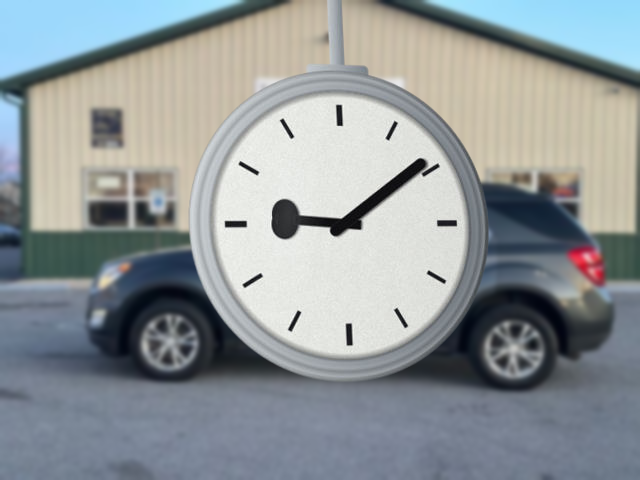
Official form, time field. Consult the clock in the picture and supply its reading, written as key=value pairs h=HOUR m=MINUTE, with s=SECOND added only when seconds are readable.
h=9 m=9
